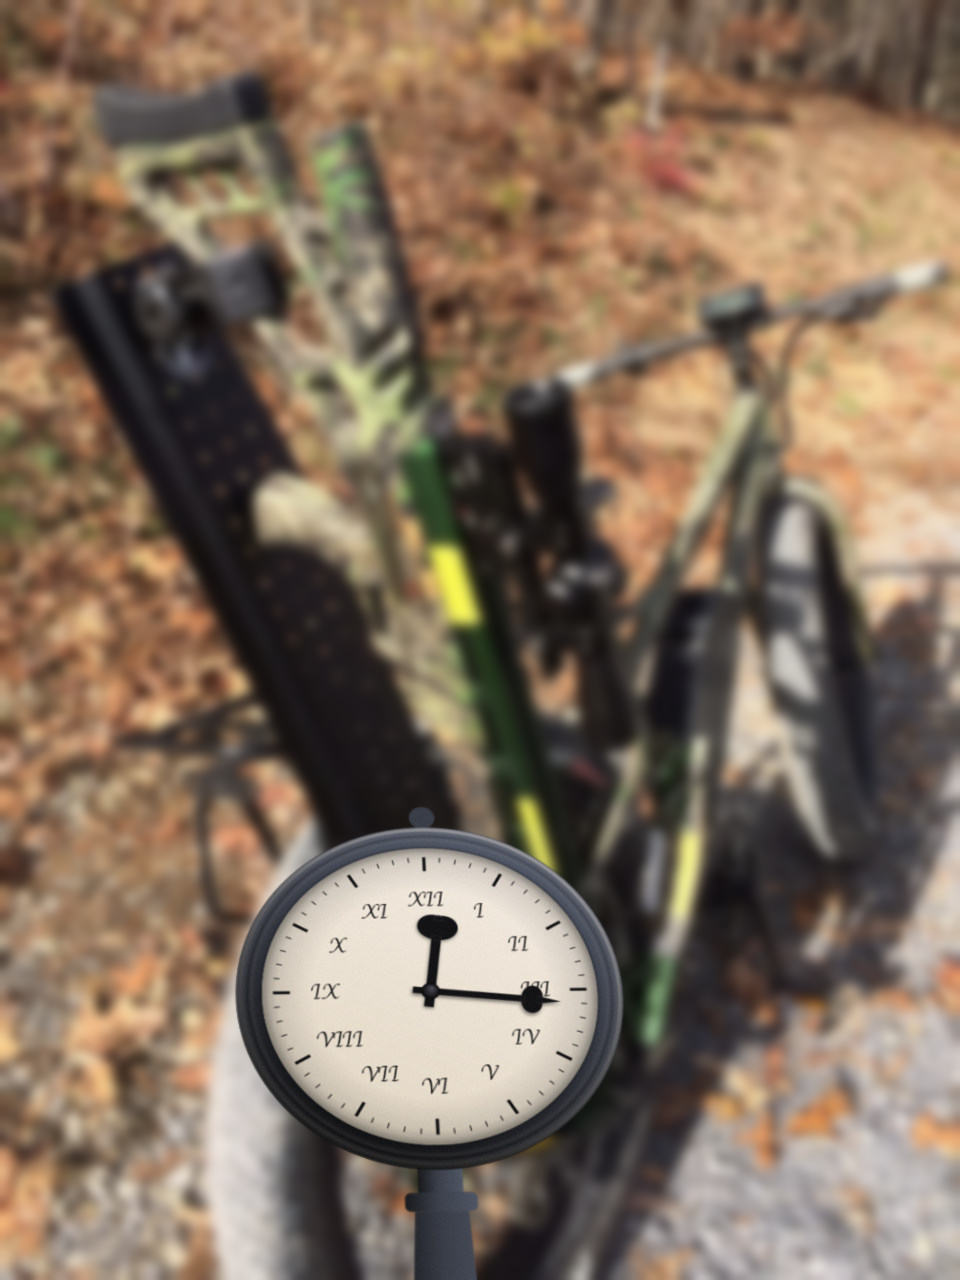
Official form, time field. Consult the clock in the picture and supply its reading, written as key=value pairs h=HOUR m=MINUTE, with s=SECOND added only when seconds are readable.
h=12 m=16
